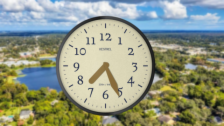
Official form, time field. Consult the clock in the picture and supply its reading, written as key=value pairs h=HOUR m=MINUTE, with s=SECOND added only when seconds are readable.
h=7 m=26
